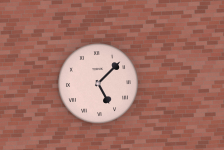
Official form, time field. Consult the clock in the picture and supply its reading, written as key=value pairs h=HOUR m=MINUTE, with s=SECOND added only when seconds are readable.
h=5 m=8
